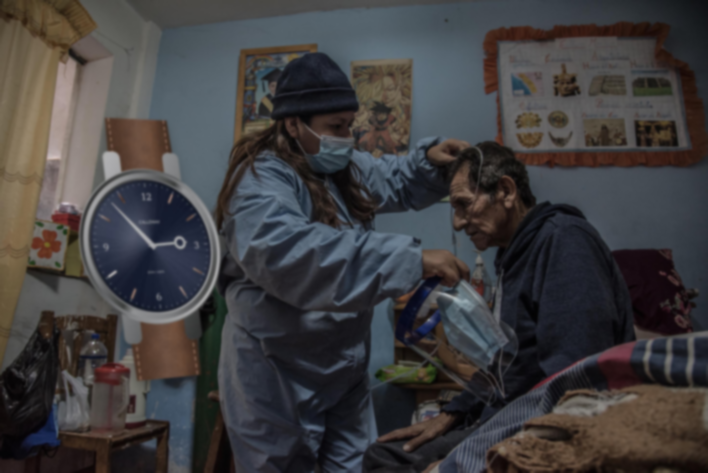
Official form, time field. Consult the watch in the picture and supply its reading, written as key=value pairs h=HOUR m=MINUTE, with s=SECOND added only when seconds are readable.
h=2 m=53
